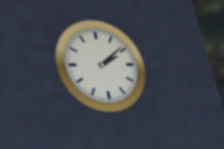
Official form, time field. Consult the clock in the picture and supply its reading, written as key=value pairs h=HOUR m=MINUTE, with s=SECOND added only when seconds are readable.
h=2 m=9
